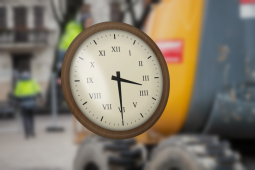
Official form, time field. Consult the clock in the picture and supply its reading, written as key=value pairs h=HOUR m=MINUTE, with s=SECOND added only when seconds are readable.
h=3 m=30
